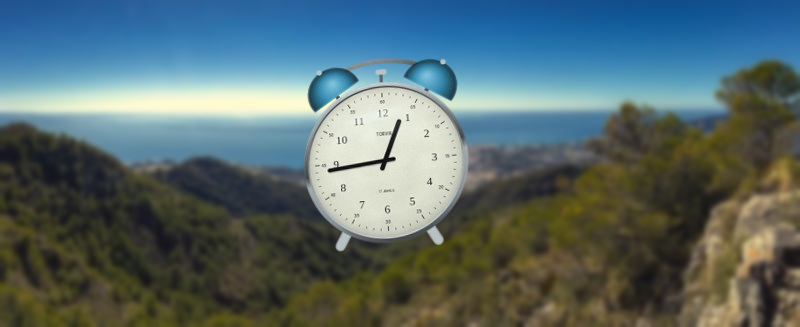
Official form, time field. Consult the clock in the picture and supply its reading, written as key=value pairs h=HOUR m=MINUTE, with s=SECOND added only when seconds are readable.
h=12 m=44
